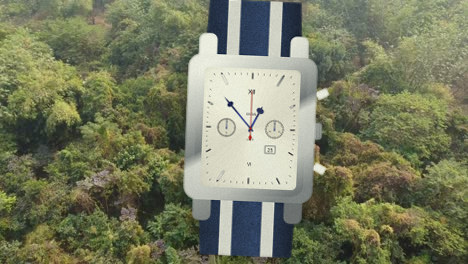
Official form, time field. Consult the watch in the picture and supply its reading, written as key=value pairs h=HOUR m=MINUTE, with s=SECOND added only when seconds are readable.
h=12 m=53
